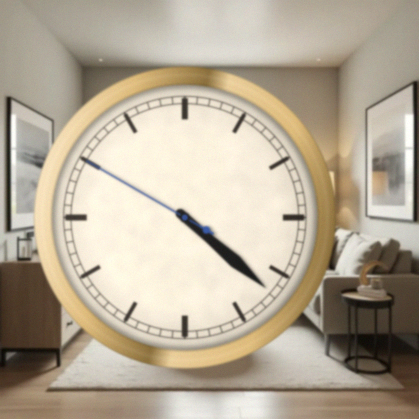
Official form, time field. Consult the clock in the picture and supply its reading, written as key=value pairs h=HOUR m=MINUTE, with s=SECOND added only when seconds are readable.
h=4 m=21 s=50
